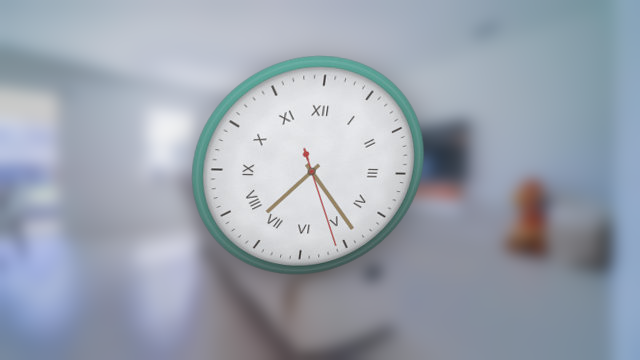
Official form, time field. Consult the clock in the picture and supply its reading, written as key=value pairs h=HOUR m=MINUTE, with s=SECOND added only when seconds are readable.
h=7 m=23 s=26
